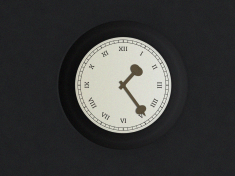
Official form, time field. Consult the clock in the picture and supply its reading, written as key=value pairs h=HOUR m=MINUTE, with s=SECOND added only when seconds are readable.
h=1 m=24
